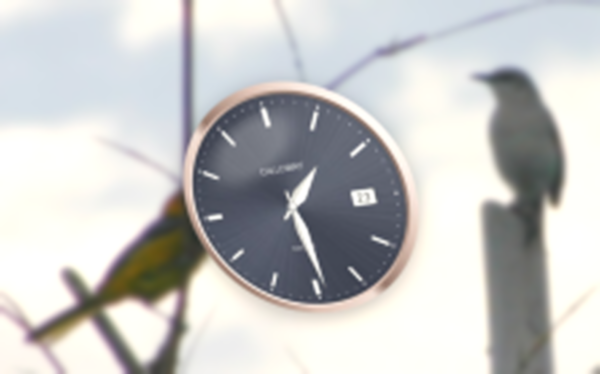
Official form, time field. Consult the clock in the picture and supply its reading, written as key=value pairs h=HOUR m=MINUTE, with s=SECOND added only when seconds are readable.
h=1 m=29
